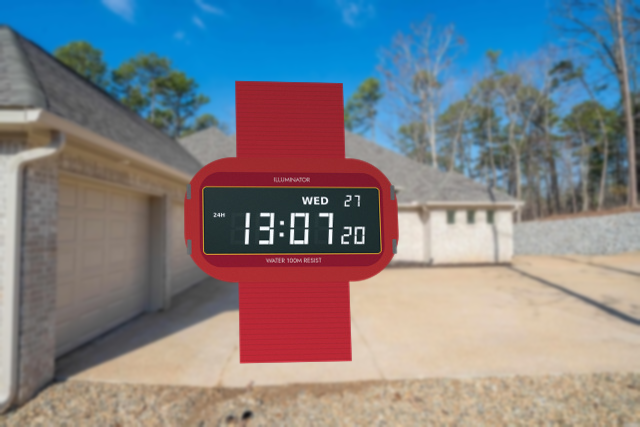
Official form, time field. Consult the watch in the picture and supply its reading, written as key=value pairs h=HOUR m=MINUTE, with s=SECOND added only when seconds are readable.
h=13 m=7 s=20
